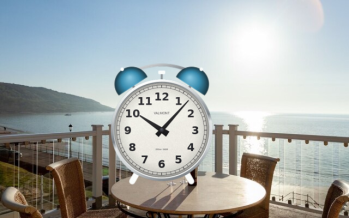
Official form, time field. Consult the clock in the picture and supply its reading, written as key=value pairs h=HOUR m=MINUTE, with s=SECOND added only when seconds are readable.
h=10 m=7
